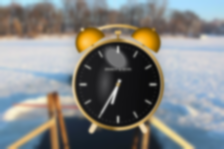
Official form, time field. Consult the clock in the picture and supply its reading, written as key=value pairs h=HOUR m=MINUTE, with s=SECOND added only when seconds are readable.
h=6 m=35
